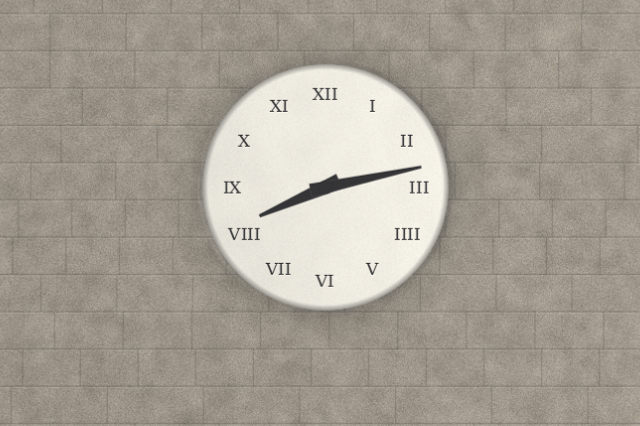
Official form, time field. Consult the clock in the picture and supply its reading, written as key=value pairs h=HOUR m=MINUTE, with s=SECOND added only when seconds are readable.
h=8 m=13
